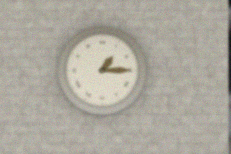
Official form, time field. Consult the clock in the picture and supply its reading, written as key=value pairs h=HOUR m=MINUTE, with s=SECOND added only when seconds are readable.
h=1 m=15
